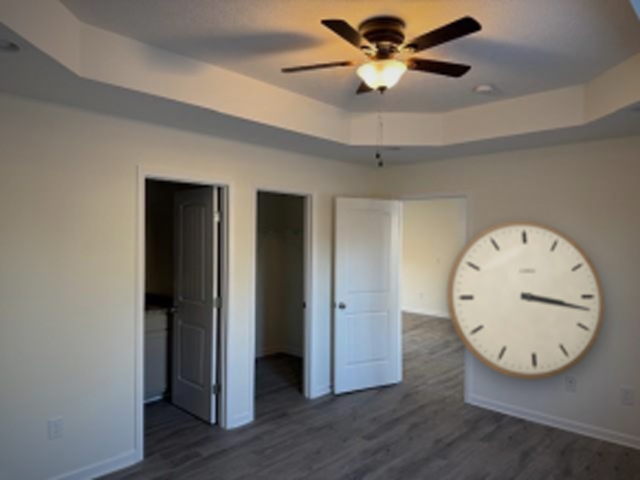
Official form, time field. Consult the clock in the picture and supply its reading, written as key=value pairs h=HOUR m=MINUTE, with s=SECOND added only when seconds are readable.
h=3 m=17
